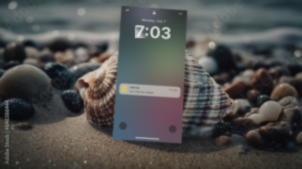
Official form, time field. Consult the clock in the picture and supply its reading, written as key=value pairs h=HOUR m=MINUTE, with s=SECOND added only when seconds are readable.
h=7 m=3
